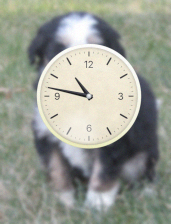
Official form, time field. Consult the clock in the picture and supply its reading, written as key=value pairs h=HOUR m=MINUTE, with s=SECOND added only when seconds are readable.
h=10 m=47
